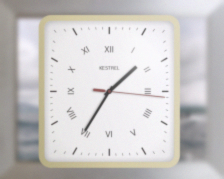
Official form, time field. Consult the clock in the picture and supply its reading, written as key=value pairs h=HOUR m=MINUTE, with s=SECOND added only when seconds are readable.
h=1 m=35 s=16
